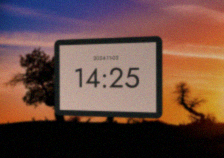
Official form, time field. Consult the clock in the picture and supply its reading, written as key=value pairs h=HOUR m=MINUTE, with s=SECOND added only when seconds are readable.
h=14 m=25
